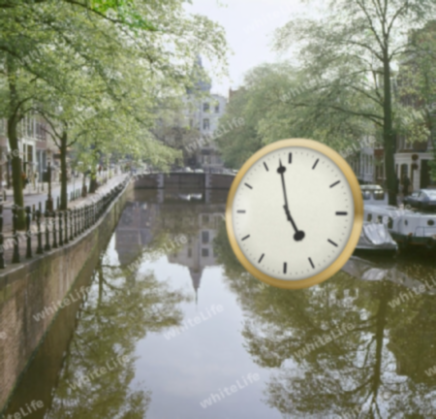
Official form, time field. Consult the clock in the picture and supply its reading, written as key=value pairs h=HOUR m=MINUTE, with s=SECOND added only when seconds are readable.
h=4 m=58
